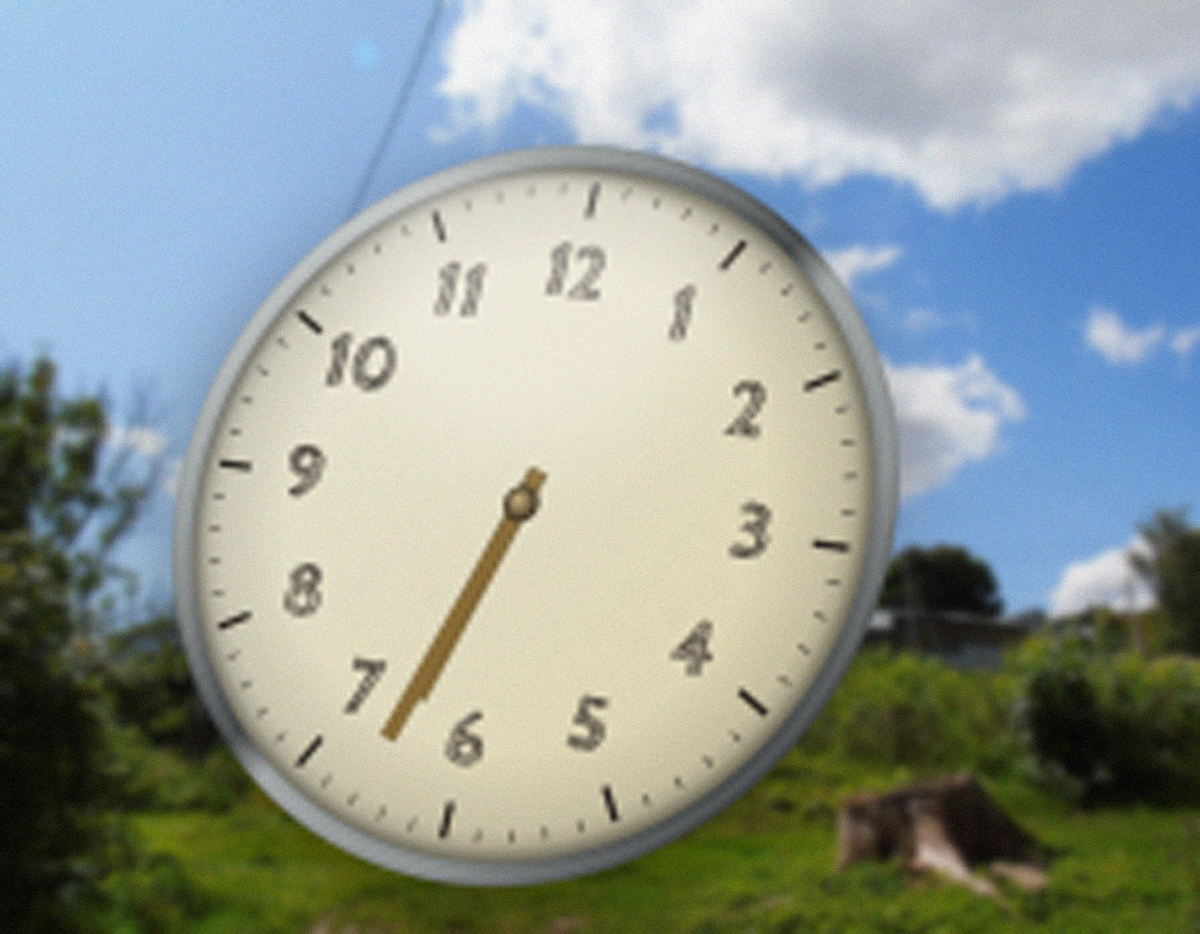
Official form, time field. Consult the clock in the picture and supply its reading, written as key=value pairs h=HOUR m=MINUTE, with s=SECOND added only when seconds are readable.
h=6 m=33
